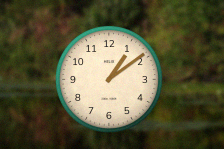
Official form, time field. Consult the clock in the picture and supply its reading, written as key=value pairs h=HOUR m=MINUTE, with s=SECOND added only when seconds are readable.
h=1 m=9
